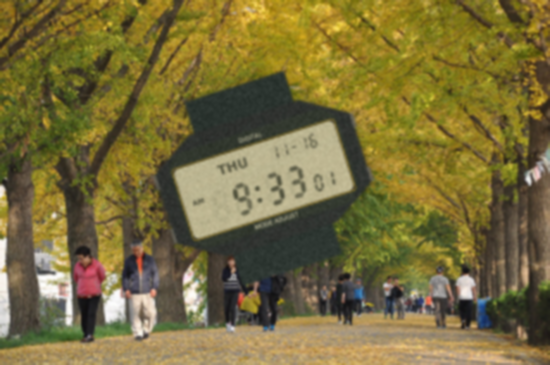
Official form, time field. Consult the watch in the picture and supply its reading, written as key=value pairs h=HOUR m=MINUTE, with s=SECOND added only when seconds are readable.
h=9 m=33 s=1
